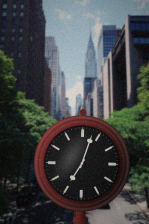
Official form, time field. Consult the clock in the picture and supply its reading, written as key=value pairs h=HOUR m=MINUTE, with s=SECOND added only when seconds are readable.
h=7 m=3
